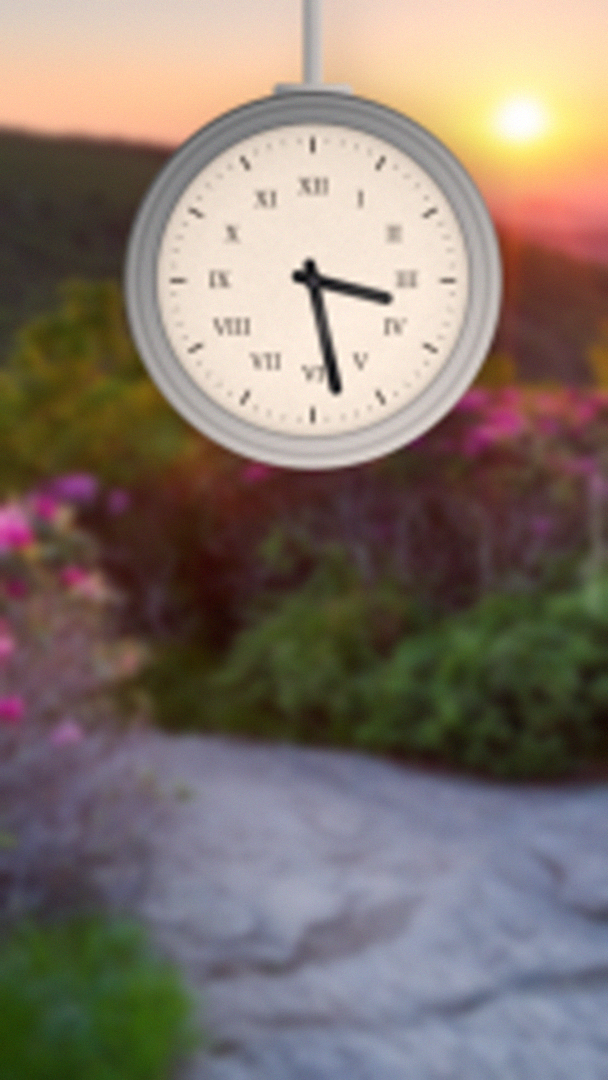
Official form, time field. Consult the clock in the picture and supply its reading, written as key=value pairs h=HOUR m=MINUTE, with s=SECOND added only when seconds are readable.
h=3 m=28
